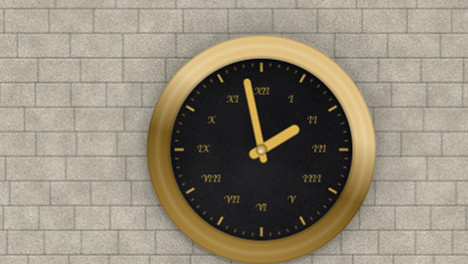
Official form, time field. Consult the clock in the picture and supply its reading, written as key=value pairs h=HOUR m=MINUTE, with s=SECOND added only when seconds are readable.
h=1 m=58
